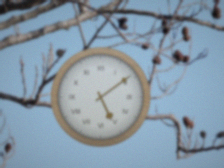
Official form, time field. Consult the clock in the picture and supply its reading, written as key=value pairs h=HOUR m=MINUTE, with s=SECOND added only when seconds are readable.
h=5 m=9
